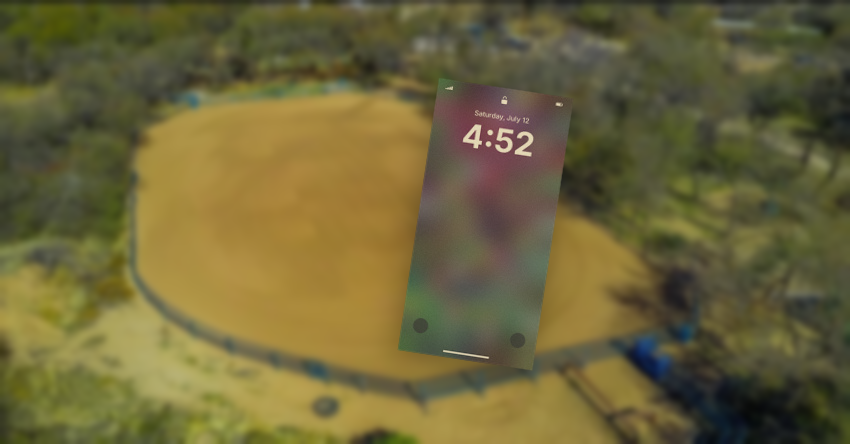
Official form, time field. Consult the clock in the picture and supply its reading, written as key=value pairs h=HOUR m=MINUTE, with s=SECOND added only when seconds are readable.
h=4 m=52
